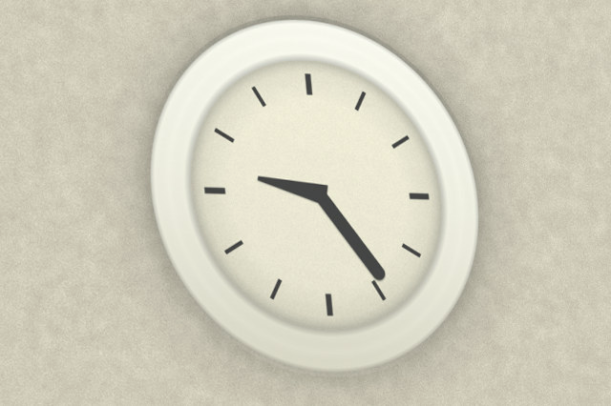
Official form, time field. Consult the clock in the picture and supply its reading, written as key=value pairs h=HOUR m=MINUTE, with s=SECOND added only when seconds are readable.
h=9 m=24
